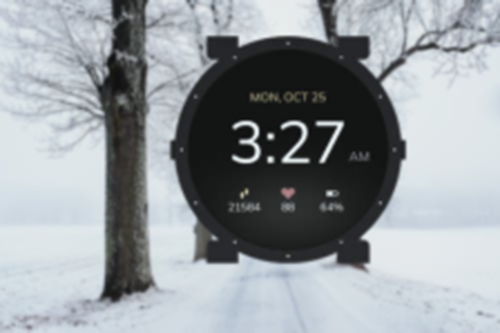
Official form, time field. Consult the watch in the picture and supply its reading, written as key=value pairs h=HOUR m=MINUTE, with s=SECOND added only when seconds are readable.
h=3 m=27
